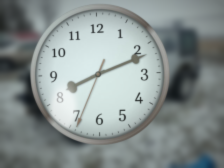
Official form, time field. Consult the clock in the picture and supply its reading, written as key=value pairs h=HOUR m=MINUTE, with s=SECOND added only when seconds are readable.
h=8 m=11 s=34
